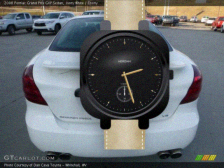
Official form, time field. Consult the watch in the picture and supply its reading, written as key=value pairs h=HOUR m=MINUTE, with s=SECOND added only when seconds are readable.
h=2 m=27
